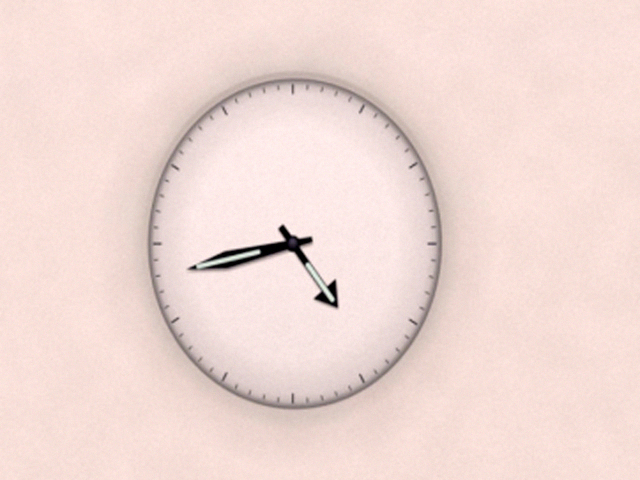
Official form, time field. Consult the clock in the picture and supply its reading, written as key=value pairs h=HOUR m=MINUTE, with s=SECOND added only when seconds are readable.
h=4 m=43
